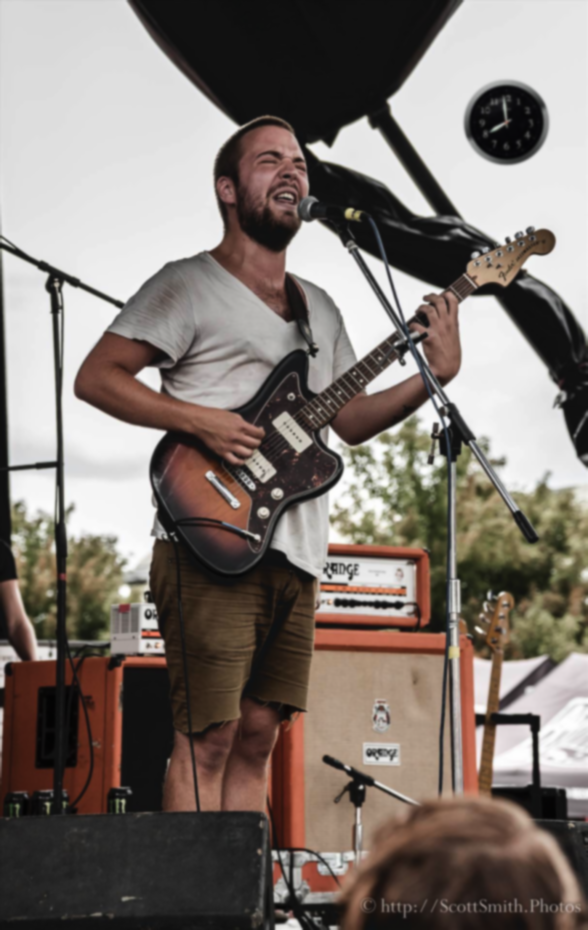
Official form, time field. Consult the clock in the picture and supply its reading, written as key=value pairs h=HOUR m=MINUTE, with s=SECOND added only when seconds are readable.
h=7 m=59
